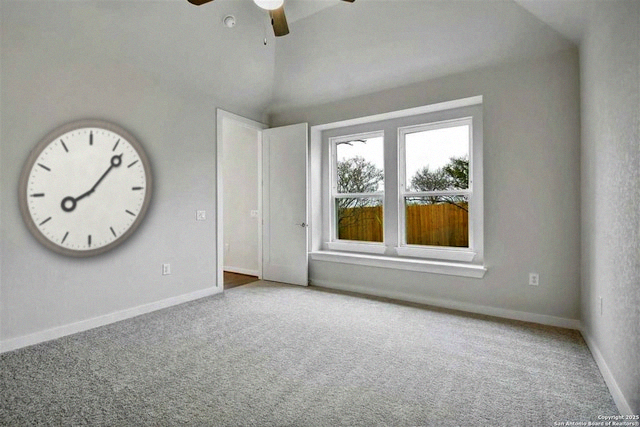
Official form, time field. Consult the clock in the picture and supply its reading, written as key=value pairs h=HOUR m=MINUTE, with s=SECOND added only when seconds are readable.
h=8 m=7
